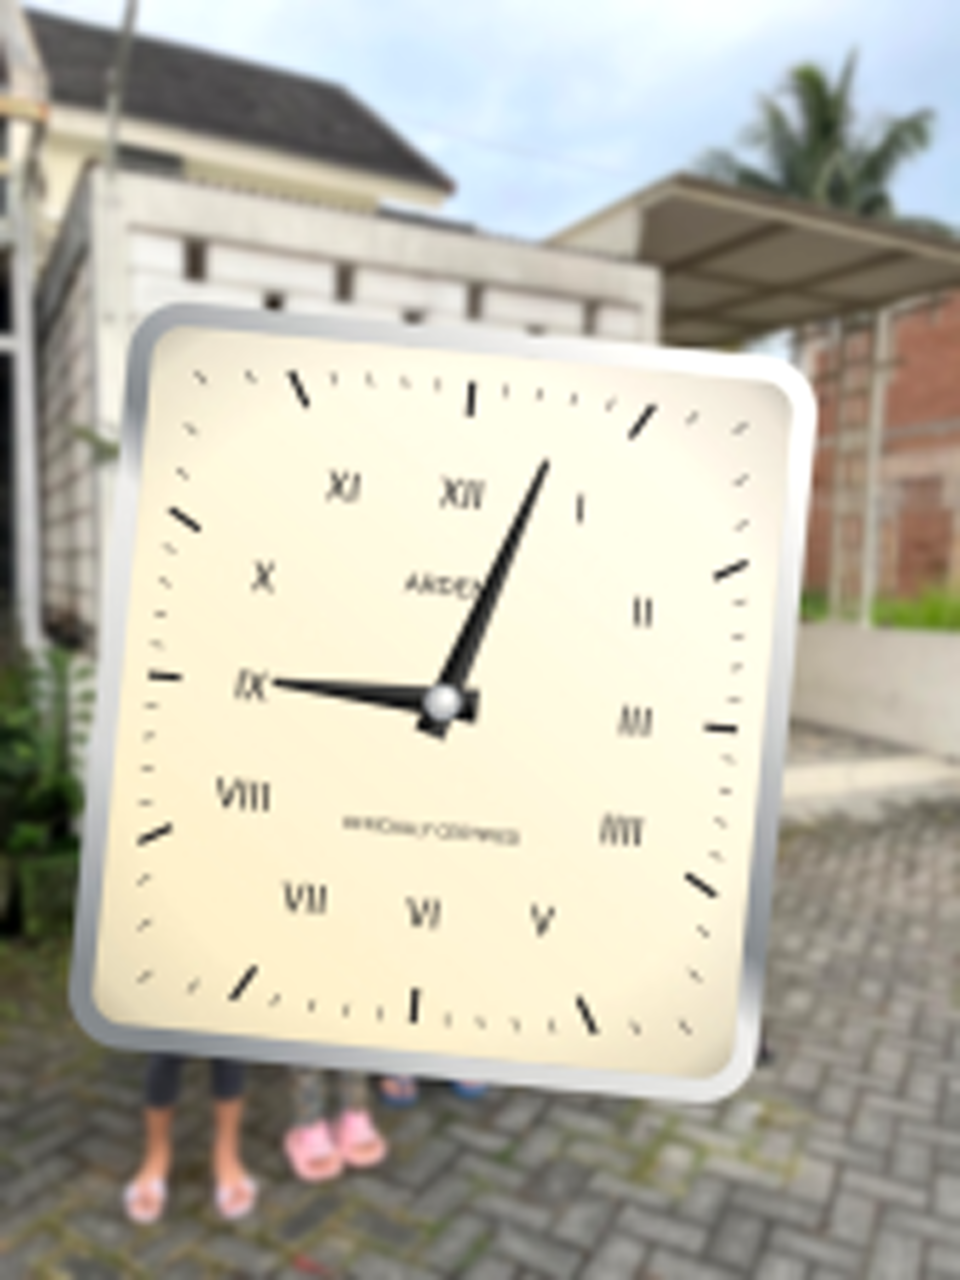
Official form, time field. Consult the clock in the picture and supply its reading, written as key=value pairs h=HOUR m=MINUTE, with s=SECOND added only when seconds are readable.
h=9 m=3
